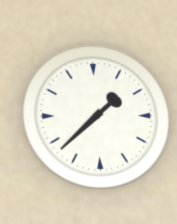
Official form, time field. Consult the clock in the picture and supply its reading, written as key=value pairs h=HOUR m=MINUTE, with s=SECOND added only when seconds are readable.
h=1 m=38
